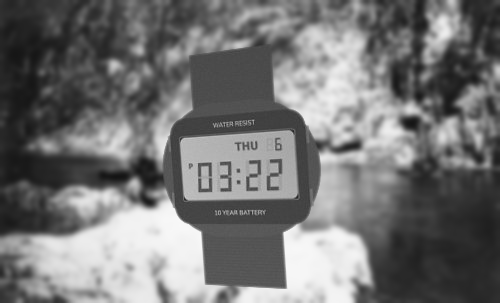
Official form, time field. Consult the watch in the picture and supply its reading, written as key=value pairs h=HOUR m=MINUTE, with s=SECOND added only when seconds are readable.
h=3 m=22
